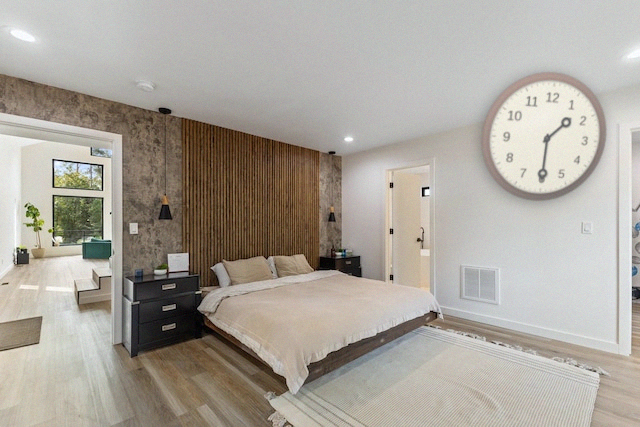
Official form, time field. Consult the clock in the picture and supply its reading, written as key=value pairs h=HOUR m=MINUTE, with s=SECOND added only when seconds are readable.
h=1 m=30
